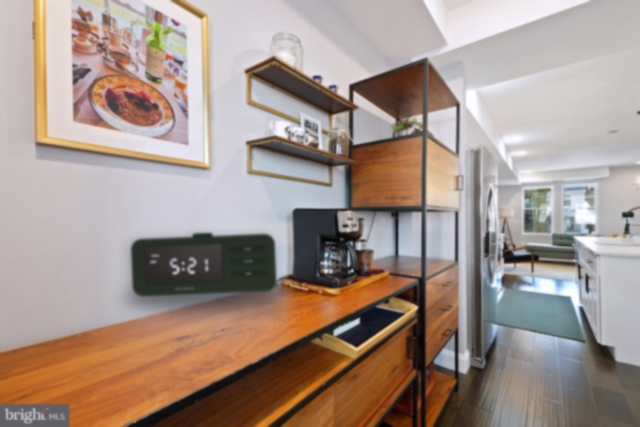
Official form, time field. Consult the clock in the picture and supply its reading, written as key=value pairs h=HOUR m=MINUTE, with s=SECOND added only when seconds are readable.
h=5 m=21
